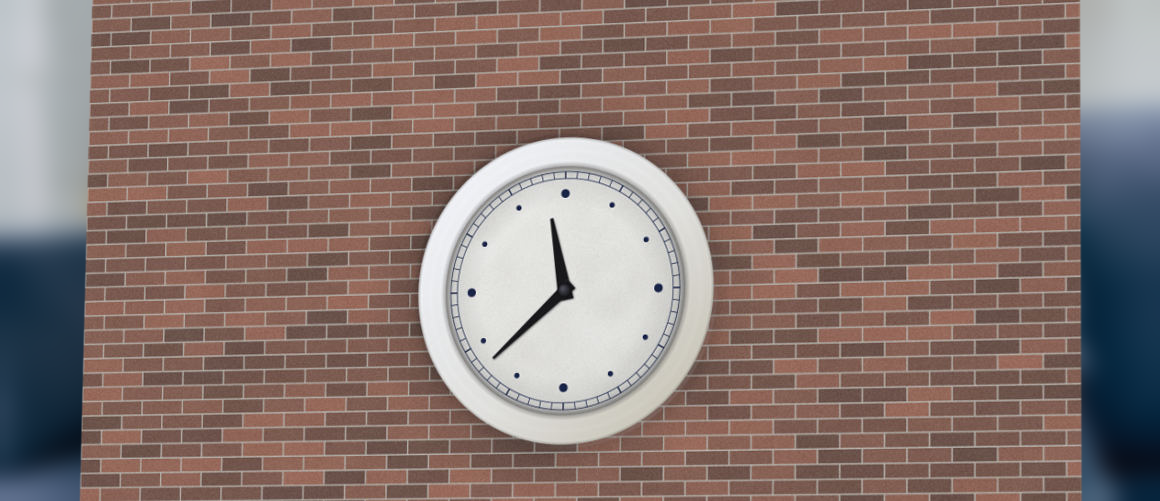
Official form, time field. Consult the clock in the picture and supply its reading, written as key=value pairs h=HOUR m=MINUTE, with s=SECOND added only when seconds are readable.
h=11 m=38
